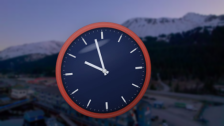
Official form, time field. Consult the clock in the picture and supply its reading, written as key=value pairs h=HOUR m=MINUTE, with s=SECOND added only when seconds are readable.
h=9 m=58
